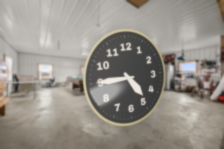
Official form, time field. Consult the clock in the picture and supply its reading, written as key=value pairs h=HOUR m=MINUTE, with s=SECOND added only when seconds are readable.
h=4 m=45
